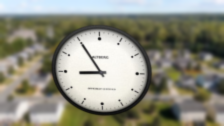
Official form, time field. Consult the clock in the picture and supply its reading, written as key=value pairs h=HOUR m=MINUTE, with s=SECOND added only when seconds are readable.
h=8 m=55
